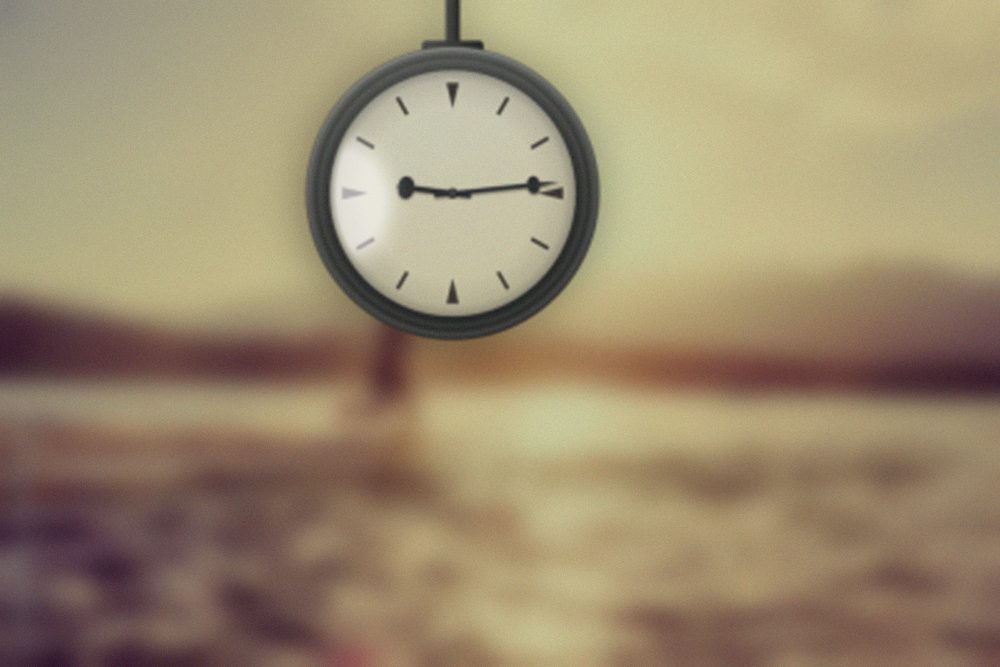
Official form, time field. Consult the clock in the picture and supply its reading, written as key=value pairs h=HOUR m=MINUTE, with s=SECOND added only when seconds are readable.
h=9 m=14
